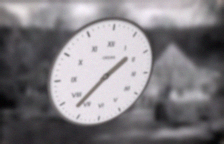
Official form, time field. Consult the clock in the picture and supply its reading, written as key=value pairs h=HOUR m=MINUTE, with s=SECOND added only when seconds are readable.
h=1 m=37
